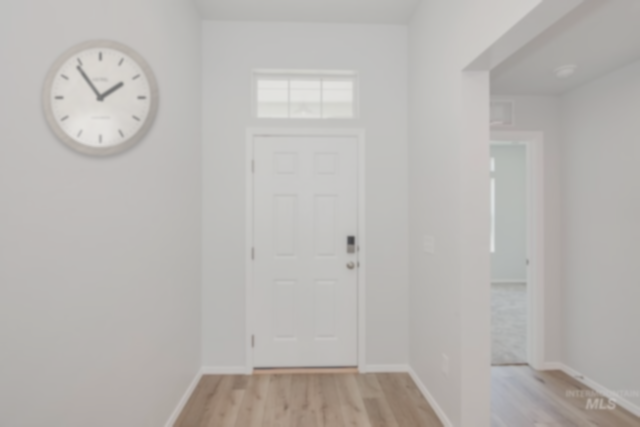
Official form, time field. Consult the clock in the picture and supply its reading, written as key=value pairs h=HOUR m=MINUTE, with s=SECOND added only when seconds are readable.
h=1 m=54
